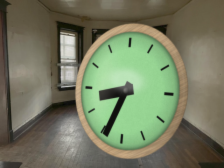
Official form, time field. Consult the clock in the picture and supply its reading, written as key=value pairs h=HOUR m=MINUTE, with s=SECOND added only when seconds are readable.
h=8 m=34
